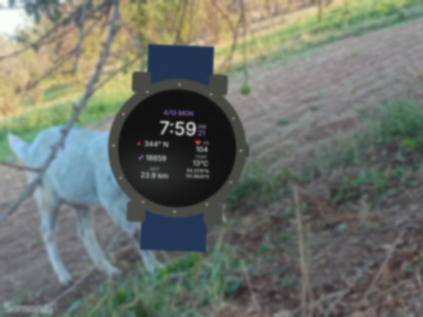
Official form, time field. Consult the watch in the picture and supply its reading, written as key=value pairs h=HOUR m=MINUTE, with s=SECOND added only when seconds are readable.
h=7 m=59
